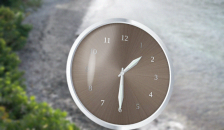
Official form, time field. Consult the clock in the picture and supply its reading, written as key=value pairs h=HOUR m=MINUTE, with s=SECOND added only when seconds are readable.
h=1 m=30
